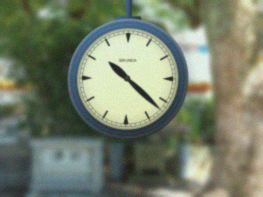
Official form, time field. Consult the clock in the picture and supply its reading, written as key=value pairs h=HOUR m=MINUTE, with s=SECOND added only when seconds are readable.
h=10 m=22
